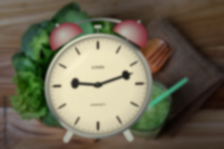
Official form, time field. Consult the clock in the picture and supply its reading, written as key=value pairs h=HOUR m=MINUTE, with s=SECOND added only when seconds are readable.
h=9 m=12
